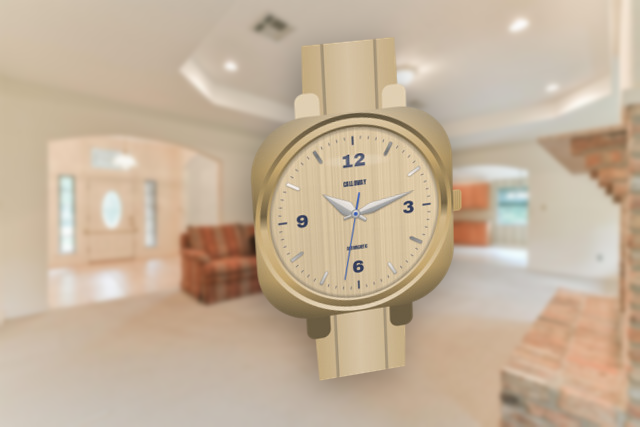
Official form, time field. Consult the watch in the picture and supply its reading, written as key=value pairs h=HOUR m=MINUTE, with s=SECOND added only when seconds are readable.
h=10 m=12 s=32
